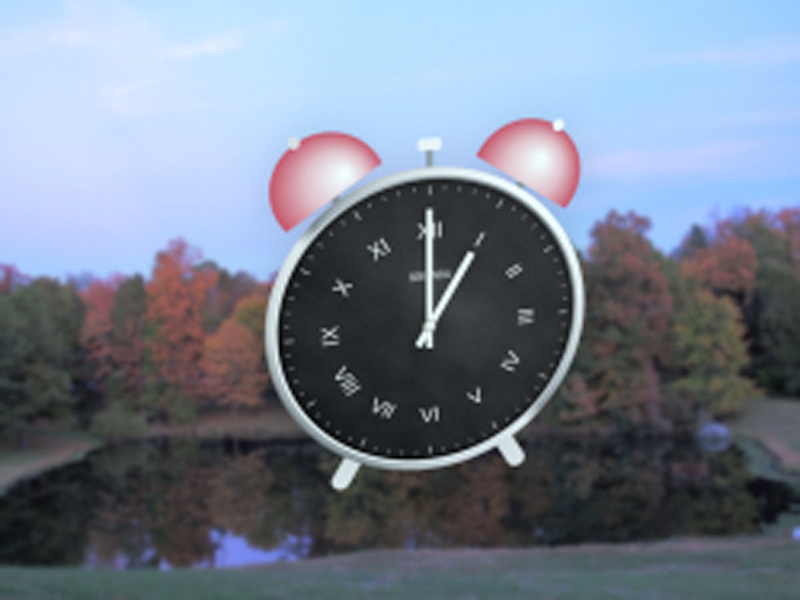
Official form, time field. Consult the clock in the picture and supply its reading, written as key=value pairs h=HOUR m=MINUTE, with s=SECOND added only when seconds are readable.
h=1 m=0
